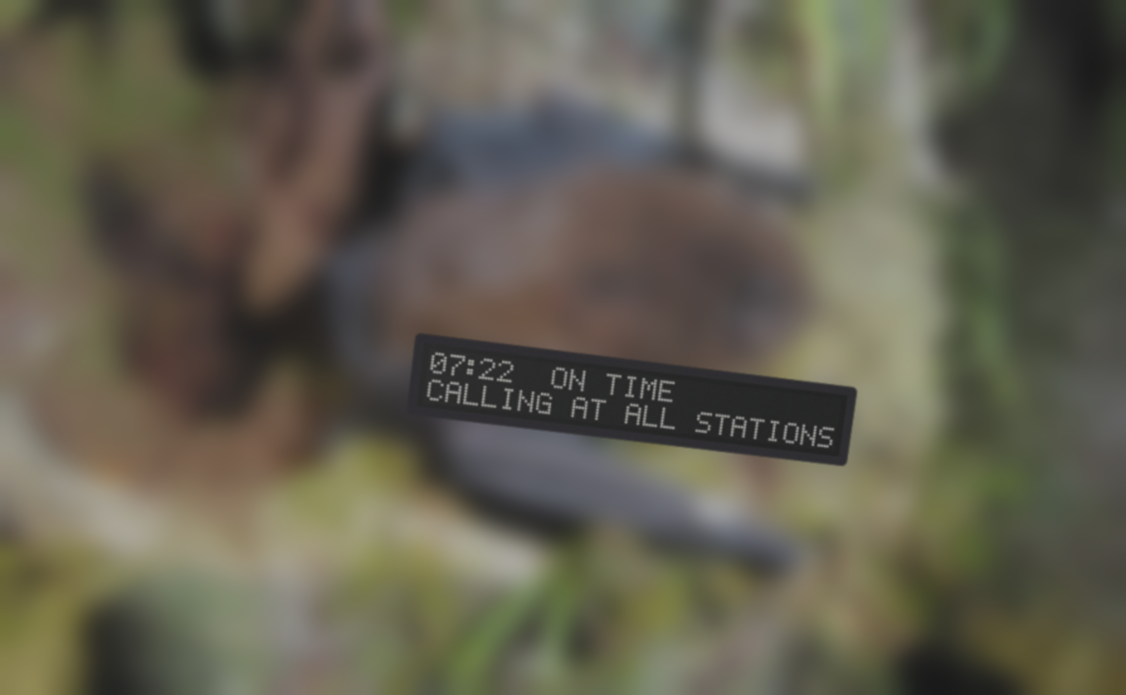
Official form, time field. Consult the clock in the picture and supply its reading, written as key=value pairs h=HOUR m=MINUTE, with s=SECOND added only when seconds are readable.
h=7 m=22
